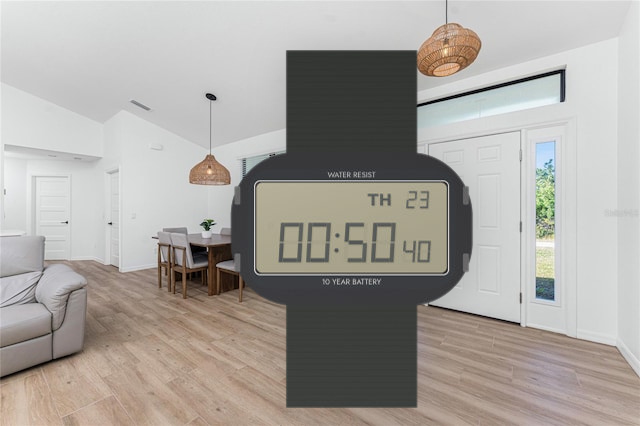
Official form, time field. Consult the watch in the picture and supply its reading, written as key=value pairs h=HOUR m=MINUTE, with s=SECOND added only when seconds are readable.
h=0 m=50 s=40
